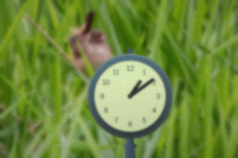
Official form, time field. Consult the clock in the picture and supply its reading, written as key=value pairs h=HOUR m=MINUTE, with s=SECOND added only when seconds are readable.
h=1 m=9
